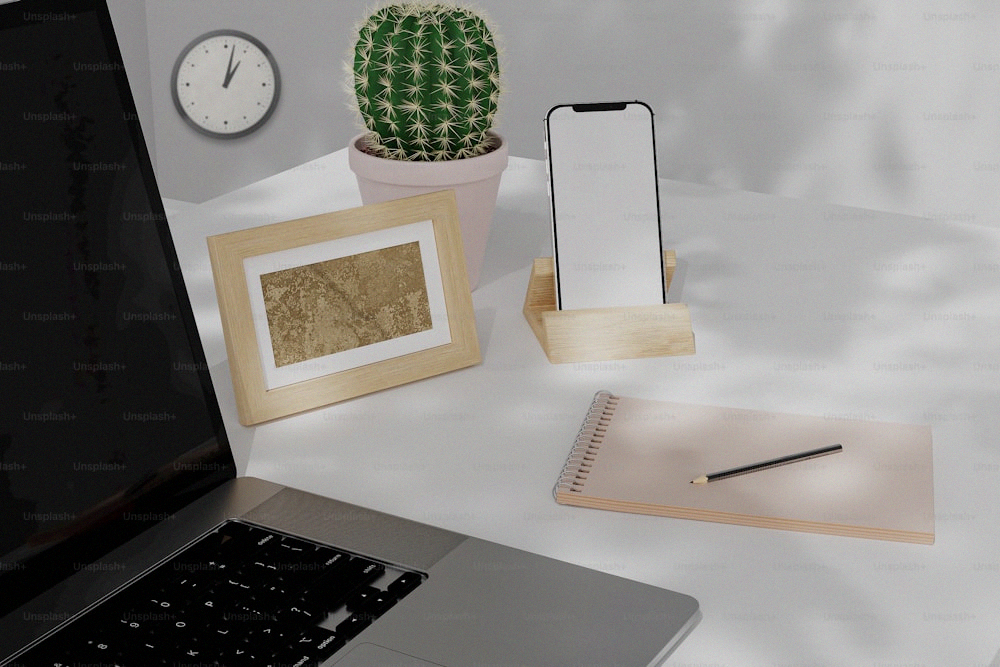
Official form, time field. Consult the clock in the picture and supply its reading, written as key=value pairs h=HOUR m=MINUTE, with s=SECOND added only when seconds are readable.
h=1 m=2
